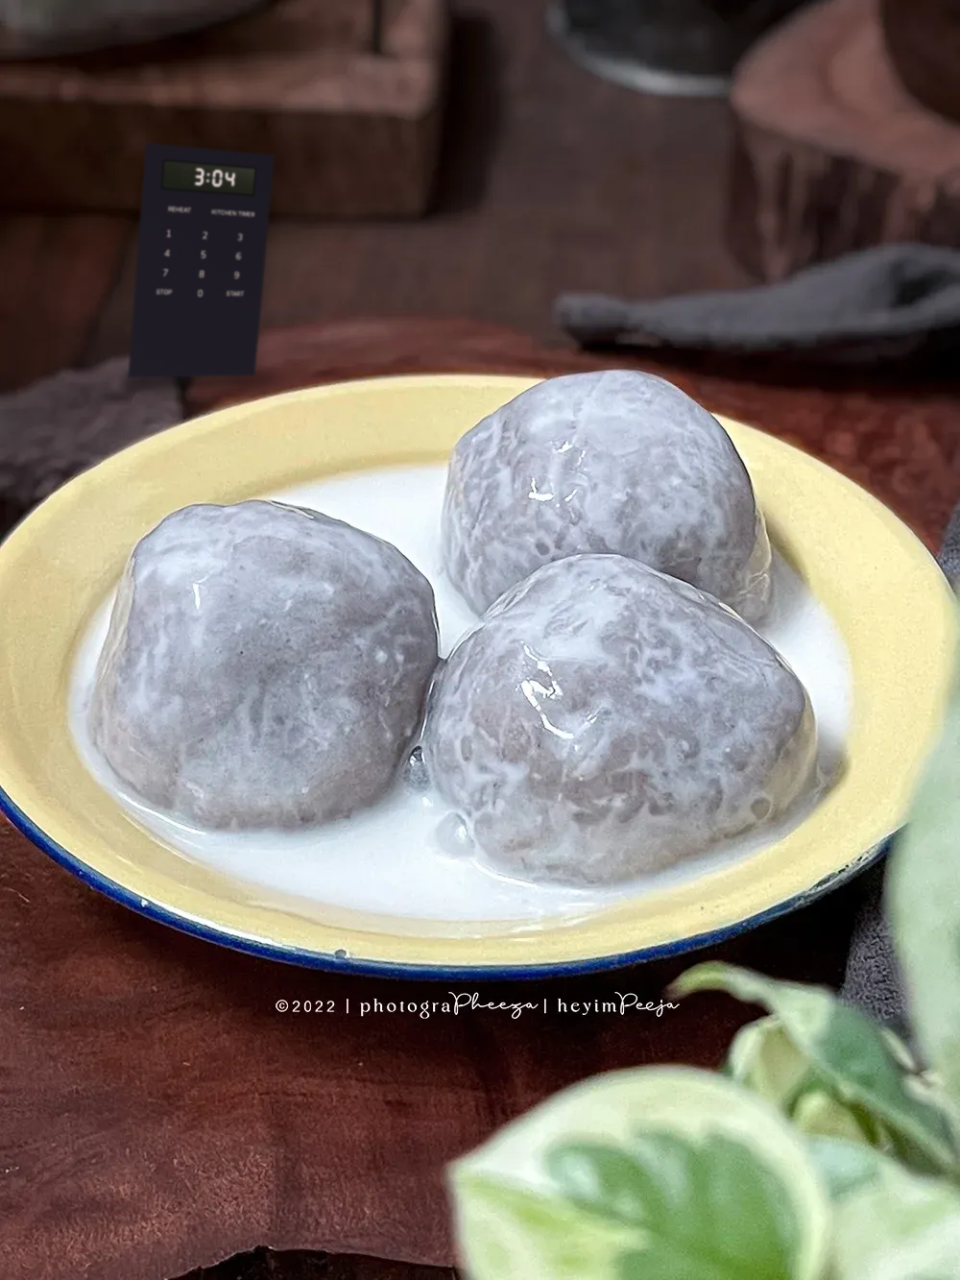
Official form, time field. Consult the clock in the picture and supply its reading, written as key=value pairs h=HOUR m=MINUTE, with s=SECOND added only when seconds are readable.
h=3 m=4
